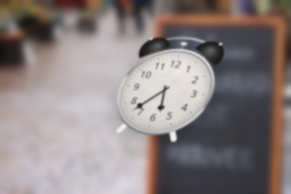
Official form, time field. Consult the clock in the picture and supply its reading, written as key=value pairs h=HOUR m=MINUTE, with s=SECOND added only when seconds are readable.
h=5 m=37
